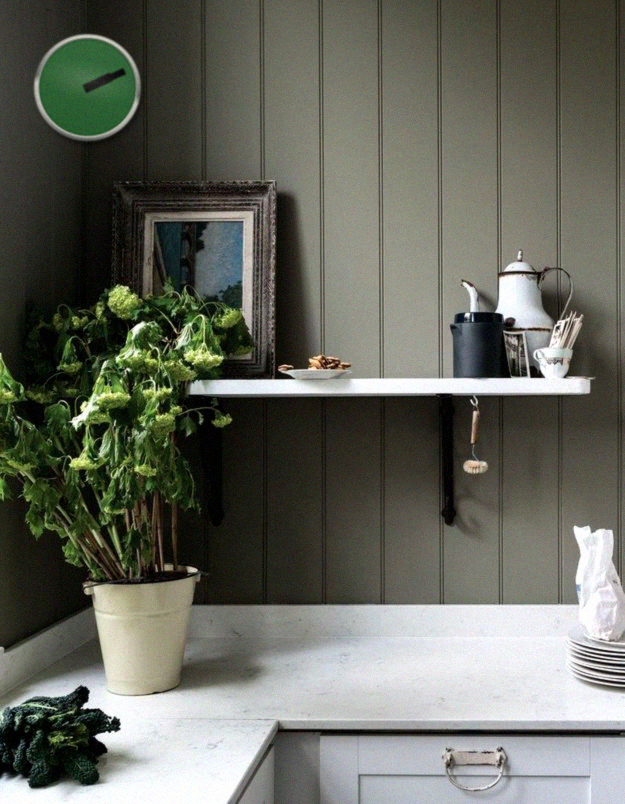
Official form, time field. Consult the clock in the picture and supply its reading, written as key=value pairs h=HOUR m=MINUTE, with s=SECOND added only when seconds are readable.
h=2 m=11
